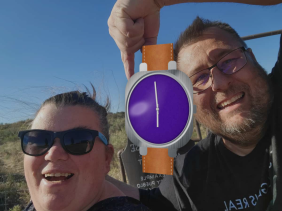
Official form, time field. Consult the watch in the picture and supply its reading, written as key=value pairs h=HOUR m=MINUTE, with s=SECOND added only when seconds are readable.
h=5 m=59
